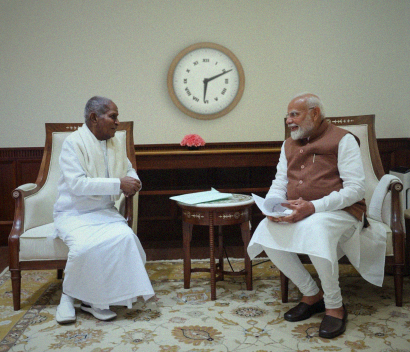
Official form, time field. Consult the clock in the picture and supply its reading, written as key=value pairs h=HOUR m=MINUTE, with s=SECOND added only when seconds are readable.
h=6 m=11
